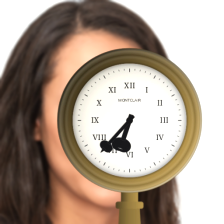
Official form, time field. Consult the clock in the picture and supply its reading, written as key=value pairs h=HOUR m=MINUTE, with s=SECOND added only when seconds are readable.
h=6 m=37
